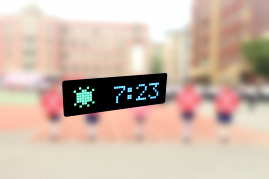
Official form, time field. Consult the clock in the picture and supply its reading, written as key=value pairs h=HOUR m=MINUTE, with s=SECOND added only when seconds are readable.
h=7 m=23
